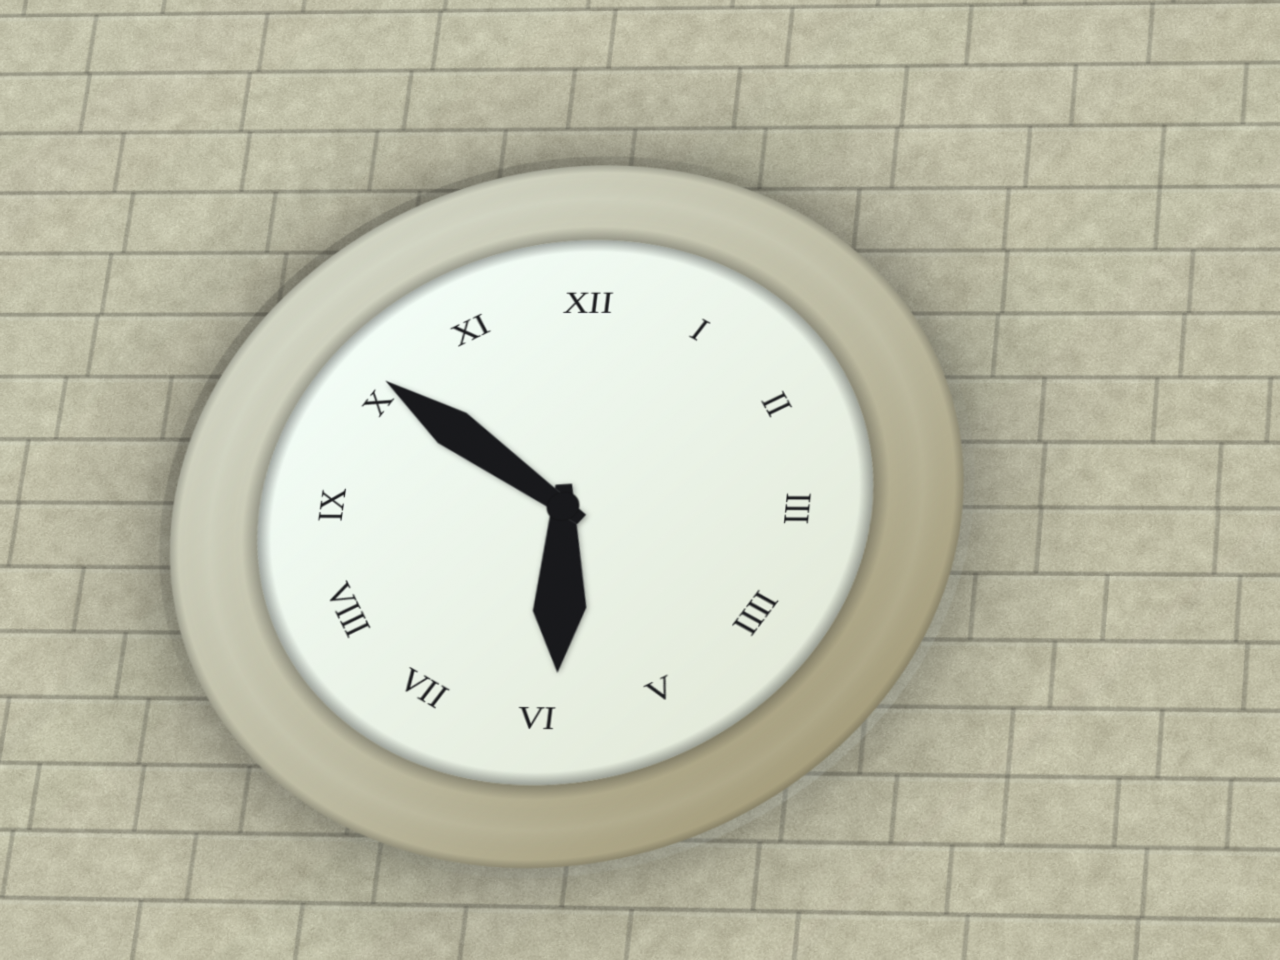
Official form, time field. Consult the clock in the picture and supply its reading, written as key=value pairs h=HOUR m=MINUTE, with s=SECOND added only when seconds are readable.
h=5 m=51
